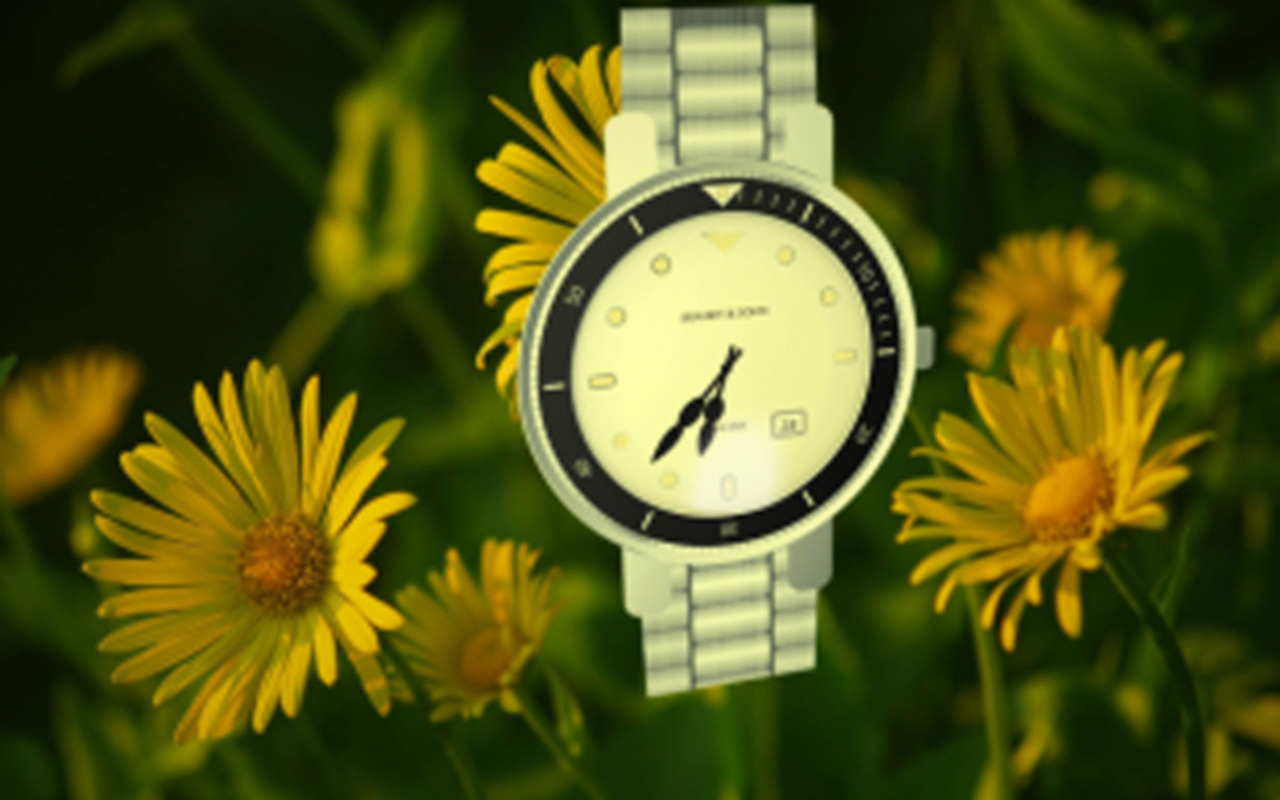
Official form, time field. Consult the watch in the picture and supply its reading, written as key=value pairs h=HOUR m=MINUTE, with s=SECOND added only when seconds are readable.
h=6 m=37
